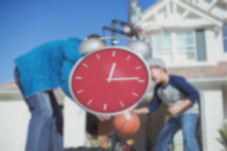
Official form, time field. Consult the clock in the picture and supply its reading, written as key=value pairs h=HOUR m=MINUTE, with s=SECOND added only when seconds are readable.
h=12 m=14
